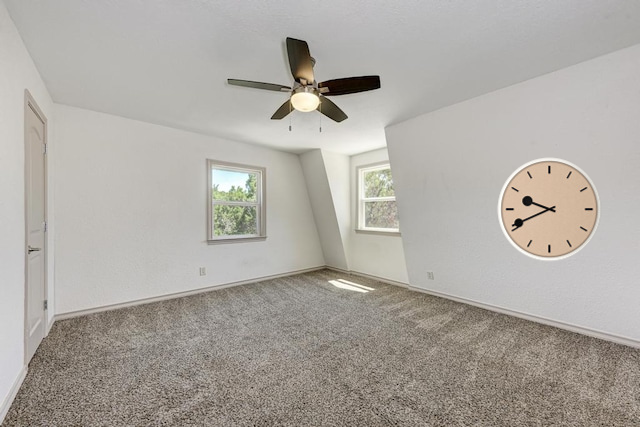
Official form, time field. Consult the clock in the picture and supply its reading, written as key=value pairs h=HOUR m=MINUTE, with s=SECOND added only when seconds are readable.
h=9 m=41
